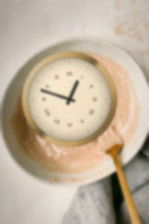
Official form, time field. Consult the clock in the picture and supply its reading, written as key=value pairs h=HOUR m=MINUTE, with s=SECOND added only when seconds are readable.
h=12 m=48
